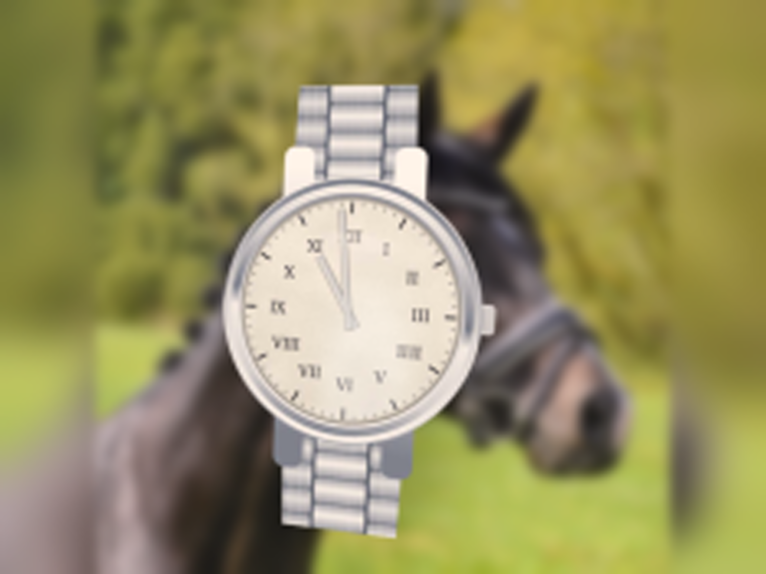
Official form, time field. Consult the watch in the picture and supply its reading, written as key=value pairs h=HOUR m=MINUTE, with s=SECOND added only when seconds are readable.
h=10 m=59
